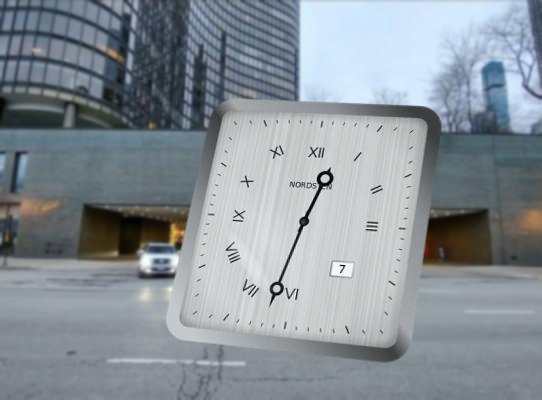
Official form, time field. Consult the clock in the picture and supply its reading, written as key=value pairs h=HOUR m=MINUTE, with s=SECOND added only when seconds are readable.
h=12 m=32
